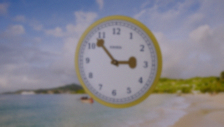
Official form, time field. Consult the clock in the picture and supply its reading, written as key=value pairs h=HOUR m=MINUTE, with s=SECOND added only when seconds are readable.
h=2 m=53
